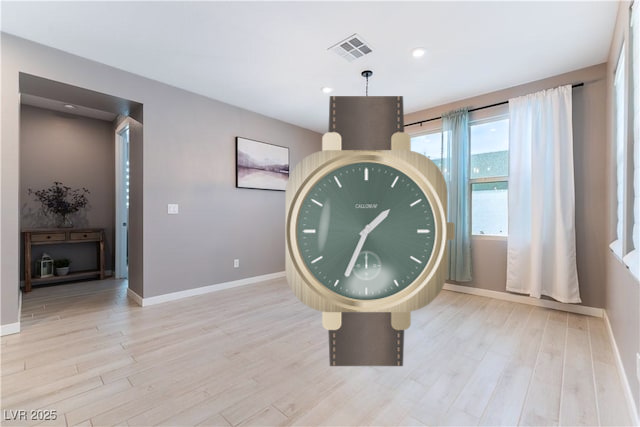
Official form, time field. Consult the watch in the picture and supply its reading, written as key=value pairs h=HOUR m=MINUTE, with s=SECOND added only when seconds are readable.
h=1 m=34
